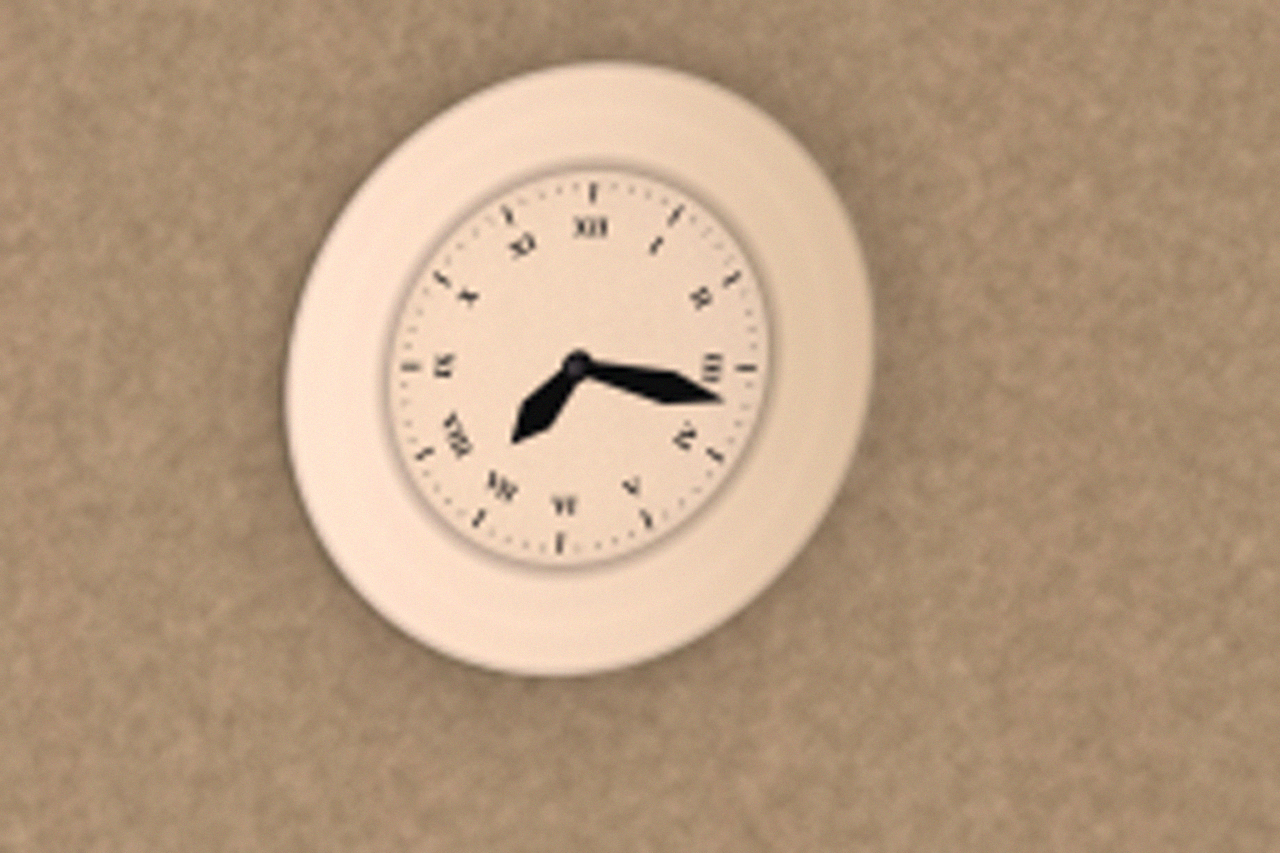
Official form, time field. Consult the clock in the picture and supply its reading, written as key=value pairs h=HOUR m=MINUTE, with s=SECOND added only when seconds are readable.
h=7 m=17
